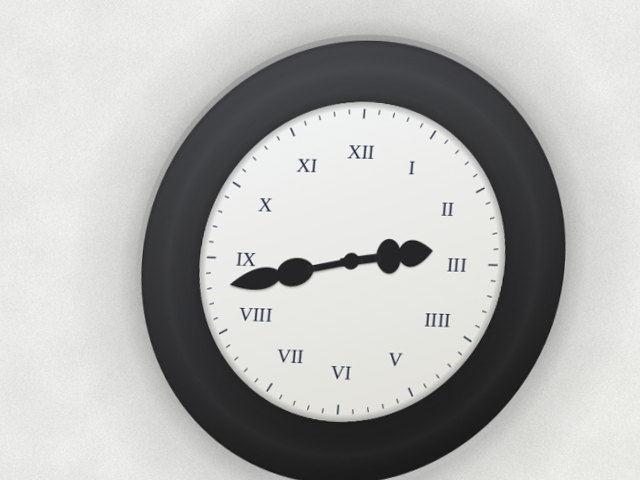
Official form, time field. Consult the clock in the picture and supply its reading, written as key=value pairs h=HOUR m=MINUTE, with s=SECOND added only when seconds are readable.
h=2 m=43
